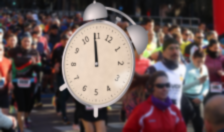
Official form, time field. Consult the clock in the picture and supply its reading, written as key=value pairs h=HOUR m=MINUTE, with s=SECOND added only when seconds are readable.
h=10 m=54
